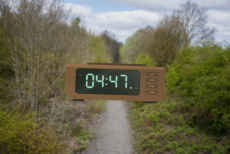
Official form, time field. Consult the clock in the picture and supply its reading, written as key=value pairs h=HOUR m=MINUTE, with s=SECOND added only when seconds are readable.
h=4 m=47
